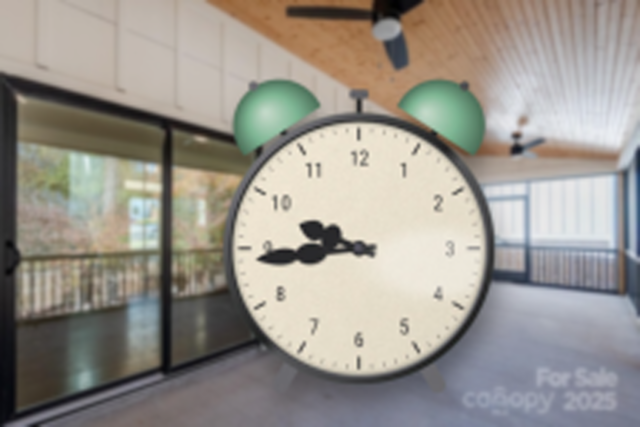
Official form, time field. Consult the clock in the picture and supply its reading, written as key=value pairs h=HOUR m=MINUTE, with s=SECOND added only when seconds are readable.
h=9 m=44
